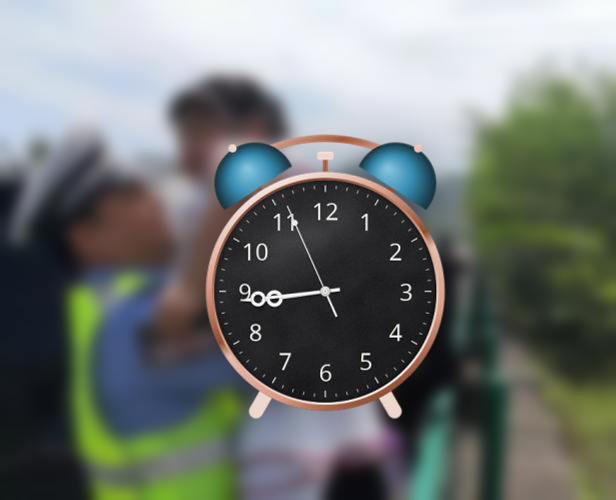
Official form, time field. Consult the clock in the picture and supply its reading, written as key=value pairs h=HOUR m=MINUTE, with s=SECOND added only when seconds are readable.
h=8 m=43 s=56
